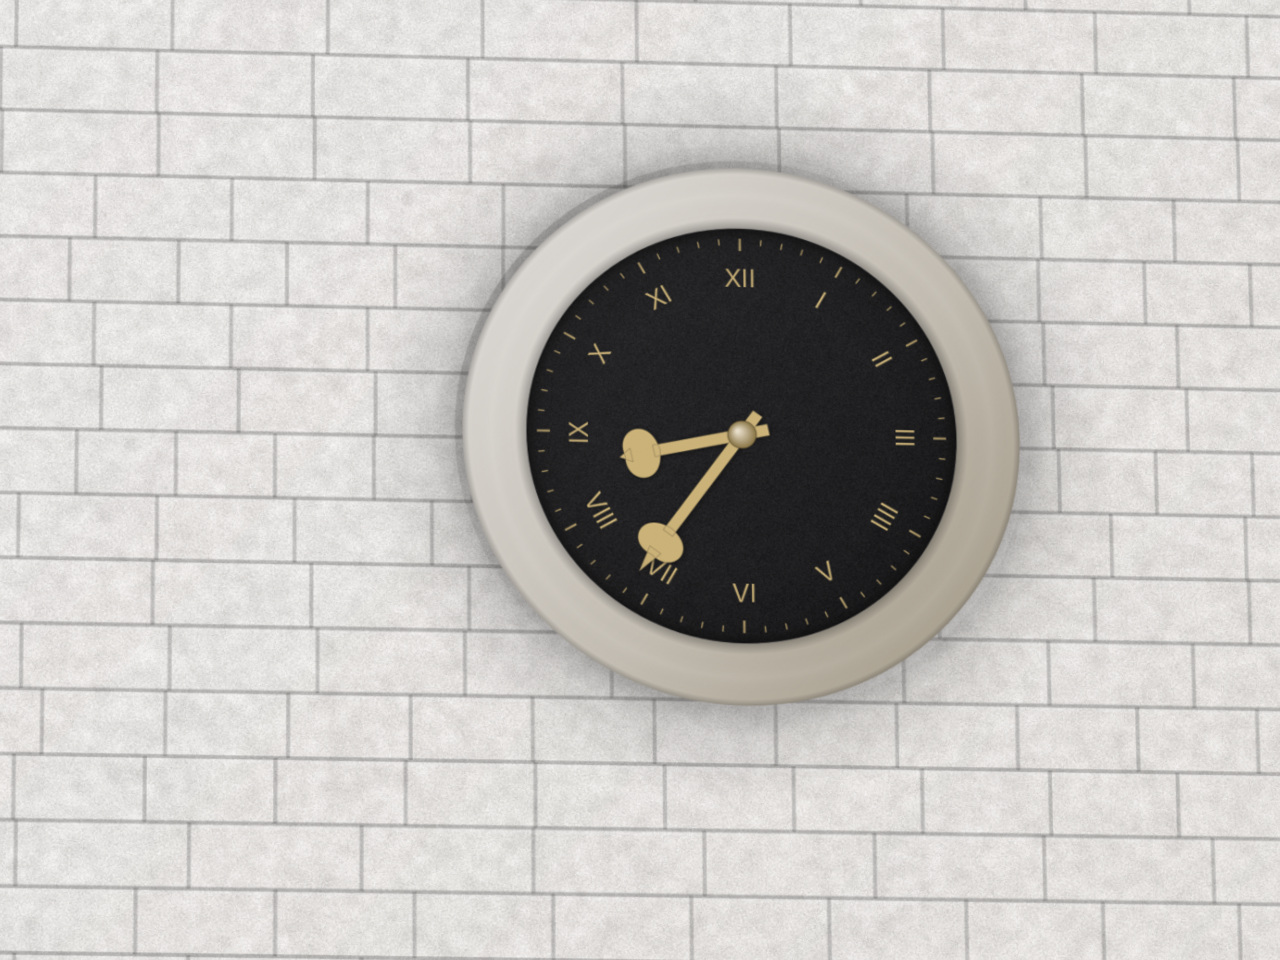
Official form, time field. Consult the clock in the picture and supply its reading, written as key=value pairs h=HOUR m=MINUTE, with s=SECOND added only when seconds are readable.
h=8 m=36
